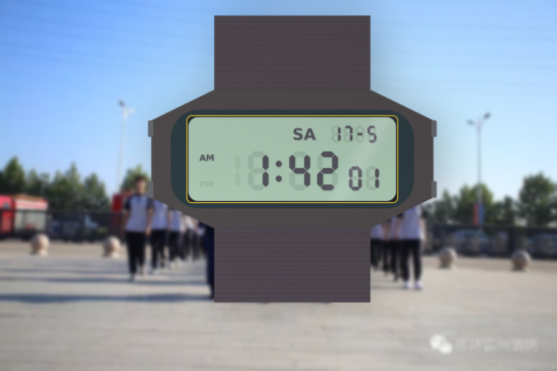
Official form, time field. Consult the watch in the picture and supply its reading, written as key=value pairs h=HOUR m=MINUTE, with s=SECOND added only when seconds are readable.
h=1 m=42 s=1
